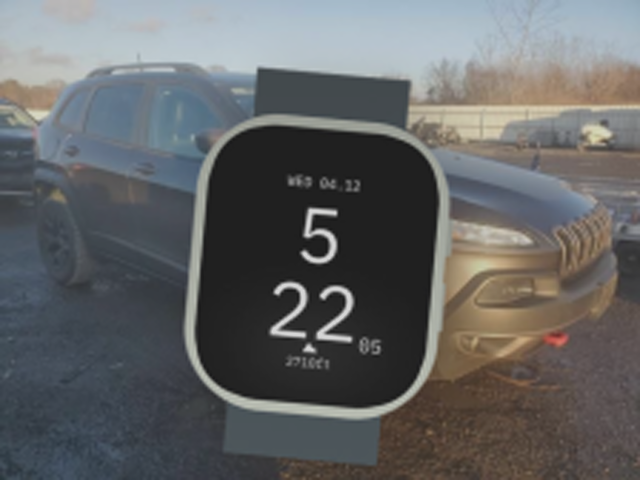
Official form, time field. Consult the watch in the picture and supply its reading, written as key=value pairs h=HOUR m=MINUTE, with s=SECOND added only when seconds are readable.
h=5 m=22
